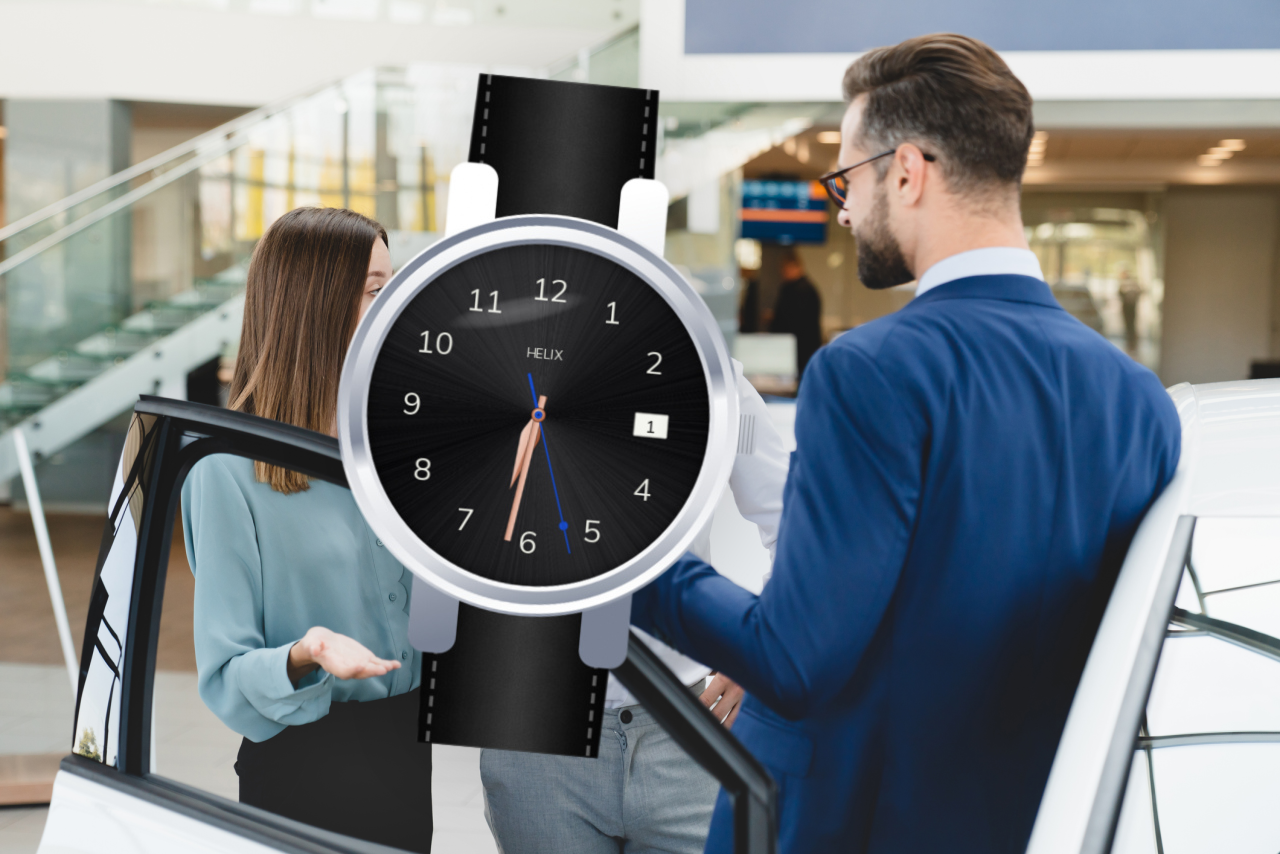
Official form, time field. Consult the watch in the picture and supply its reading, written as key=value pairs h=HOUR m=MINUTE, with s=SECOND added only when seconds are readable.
h=6 m=31 s=27
